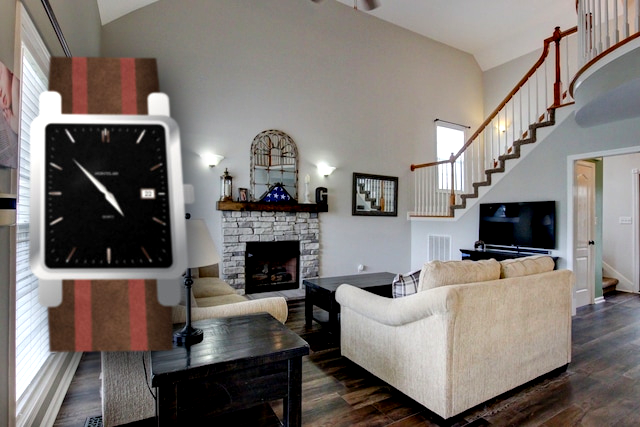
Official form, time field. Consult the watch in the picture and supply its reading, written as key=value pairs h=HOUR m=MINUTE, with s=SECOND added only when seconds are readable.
h=4 m=53
